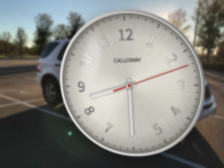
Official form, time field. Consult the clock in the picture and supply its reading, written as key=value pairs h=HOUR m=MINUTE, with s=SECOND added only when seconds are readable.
h=8 m=30 s=12
